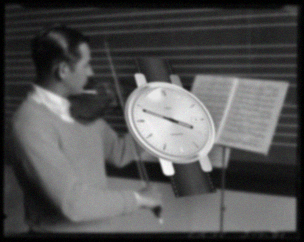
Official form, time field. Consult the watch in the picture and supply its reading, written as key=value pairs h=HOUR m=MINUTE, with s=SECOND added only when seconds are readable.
h=3 m=49
